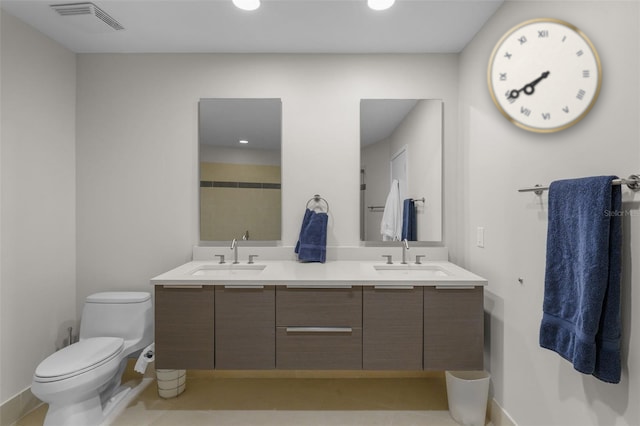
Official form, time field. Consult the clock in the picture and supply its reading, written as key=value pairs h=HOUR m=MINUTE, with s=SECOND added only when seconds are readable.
h=7 m=40
